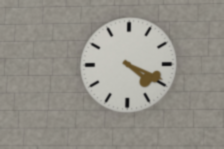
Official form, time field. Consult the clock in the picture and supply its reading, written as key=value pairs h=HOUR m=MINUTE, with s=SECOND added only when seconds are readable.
h=4 m=19
